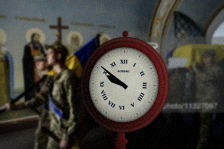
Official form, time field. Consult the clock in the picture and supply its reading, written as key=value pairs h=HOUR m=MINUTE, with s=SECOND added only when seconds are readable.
h=9 m=51
